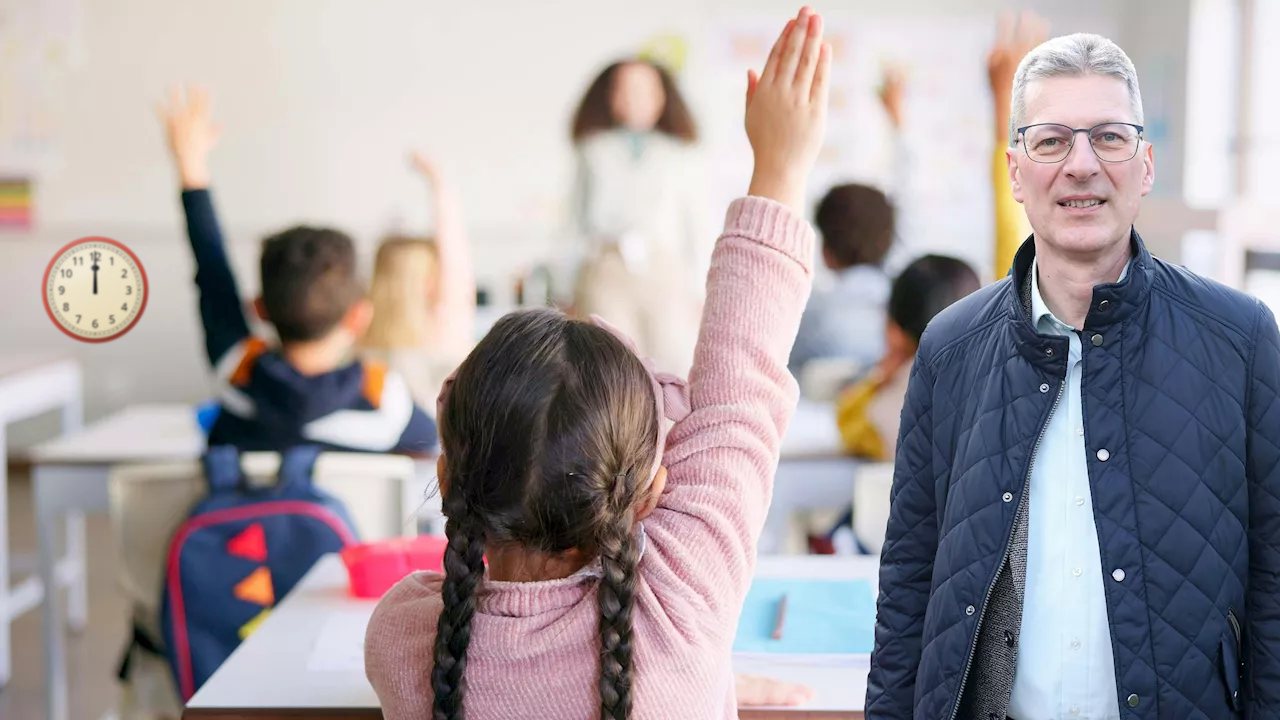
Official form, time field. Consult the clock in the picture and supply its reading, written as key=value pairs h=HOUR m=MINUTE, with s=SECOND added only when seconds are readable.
h=12 m=0
